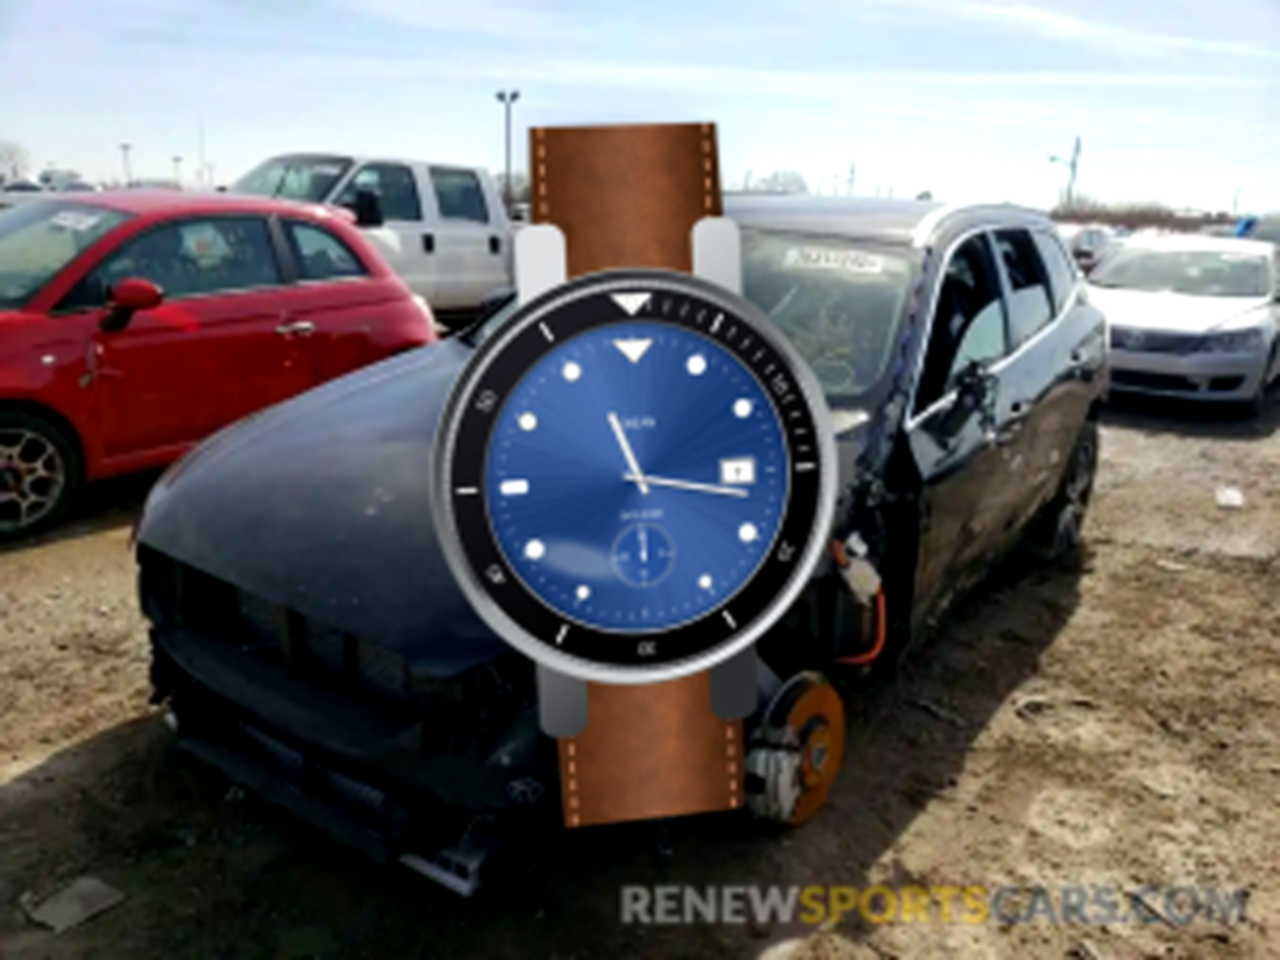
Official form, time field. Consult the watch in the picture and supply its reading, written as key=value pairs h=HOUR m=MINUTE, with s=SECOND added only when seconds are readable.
h=11 m=17
